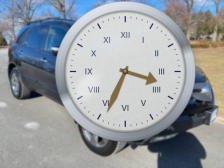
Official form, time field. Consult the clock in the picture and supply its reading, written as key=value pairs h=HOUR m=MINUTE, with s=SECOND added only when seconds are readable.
h=3 m=34
